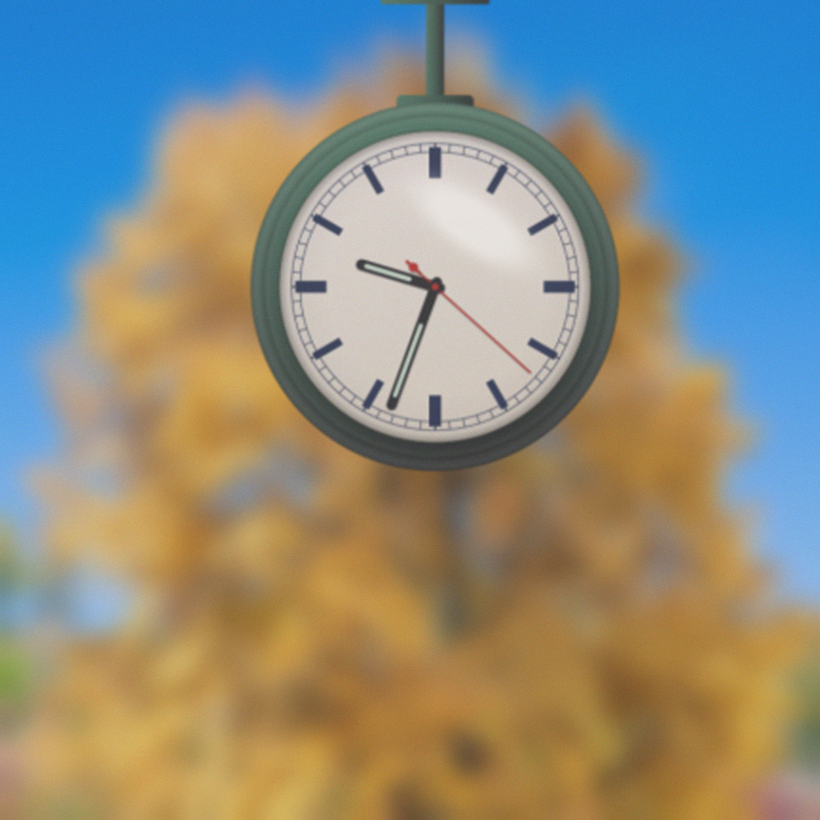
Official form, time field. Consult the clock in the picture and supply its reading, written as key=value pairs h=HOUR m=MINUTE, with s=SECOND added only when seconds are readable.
h=9 m=33 s=22
